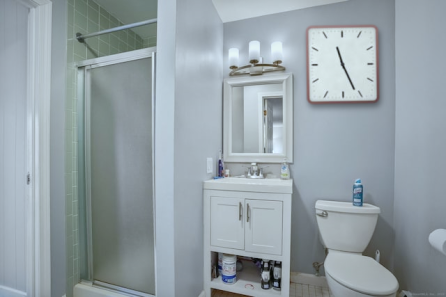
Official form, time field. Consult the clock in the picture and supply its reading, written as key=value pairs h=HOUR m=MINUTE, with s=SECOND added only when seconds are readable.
h=11 m=26
